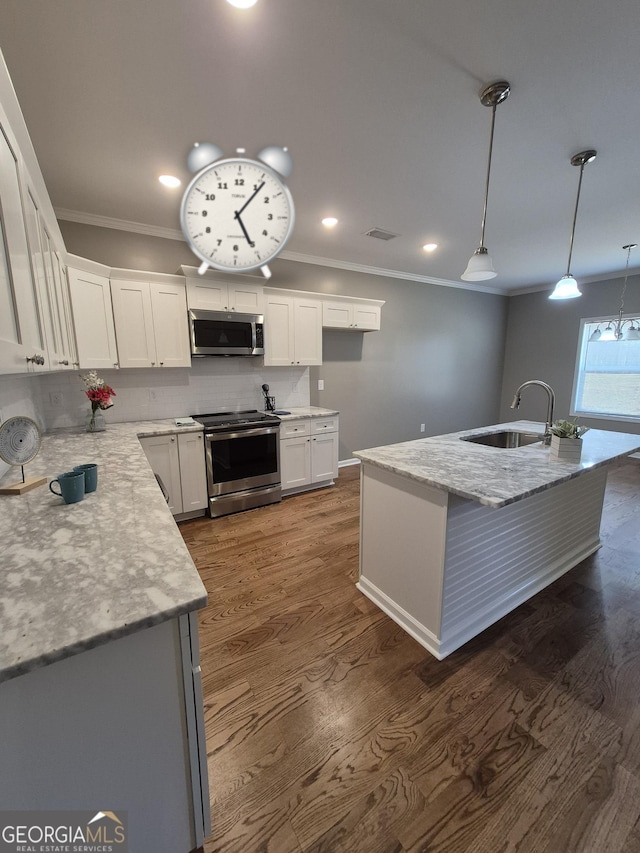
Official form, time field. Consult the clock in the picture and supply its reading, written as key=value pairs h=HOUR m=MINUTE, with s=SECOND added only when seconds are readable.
h=5 m=6
